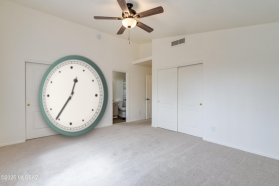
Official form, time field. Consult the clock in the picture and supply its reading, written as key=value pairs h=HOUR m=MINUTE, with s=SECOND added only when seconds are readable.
h=12 m=36
